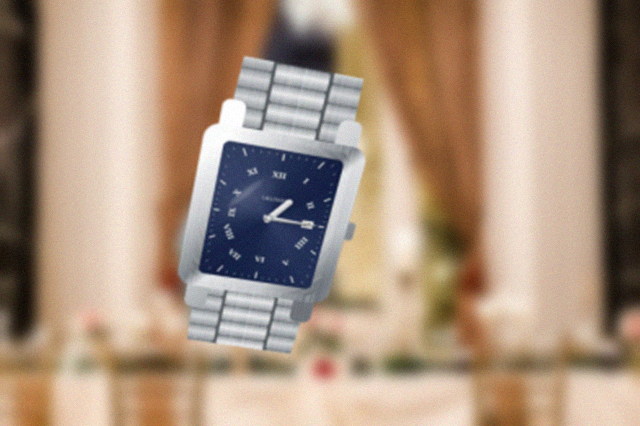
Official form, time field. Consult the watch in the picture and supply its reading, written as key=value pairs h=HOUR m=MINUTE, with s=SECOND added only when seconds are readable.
h=1 m=15
